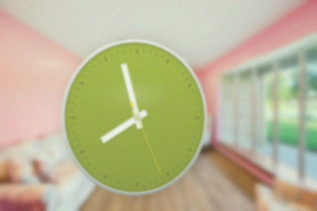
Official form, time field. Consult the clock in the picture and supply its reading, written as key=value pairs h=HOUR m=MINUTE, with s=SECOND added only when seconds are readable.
h=7 m=57 s=26
